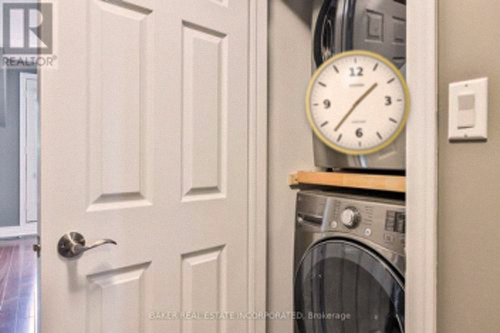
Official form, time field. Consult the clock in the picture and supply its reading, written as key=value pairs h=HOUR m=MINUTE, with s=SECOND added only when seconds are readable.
h=1 m=37
